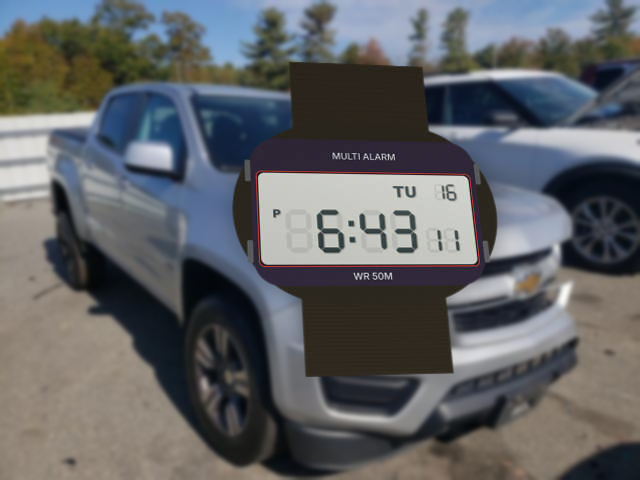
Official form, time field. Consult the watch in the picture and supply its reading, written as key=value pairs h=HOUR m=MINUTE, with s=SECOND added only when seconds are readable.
h=6 m=43 s=11
